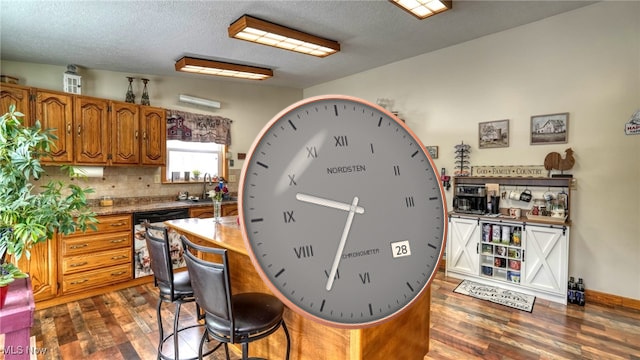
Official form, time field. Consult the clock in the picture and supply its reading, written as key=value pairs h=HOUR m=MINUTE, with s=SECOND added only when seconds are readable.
h=9 m=35
